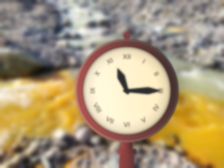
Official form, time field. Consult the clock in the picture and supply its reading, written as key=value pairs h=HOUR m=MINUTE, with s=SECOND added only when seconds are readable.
h=11 m=15
